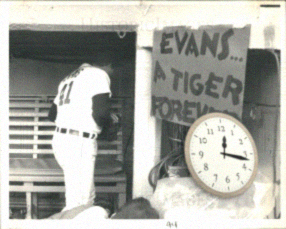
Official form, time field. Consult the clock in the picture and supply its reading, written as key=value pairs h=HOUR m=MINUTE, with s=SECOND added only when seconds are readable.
h=12 m=17
